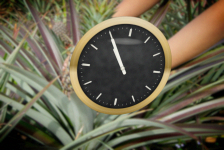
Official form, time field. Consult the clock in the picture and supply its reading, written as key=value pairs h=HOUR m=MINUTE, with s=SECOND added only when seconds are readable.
h=10 m=55
